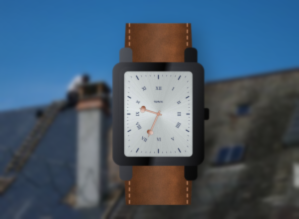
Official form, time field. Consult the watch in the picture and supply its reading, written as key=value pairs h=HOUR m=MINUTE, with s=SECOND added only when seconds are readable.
h=9 m=34
